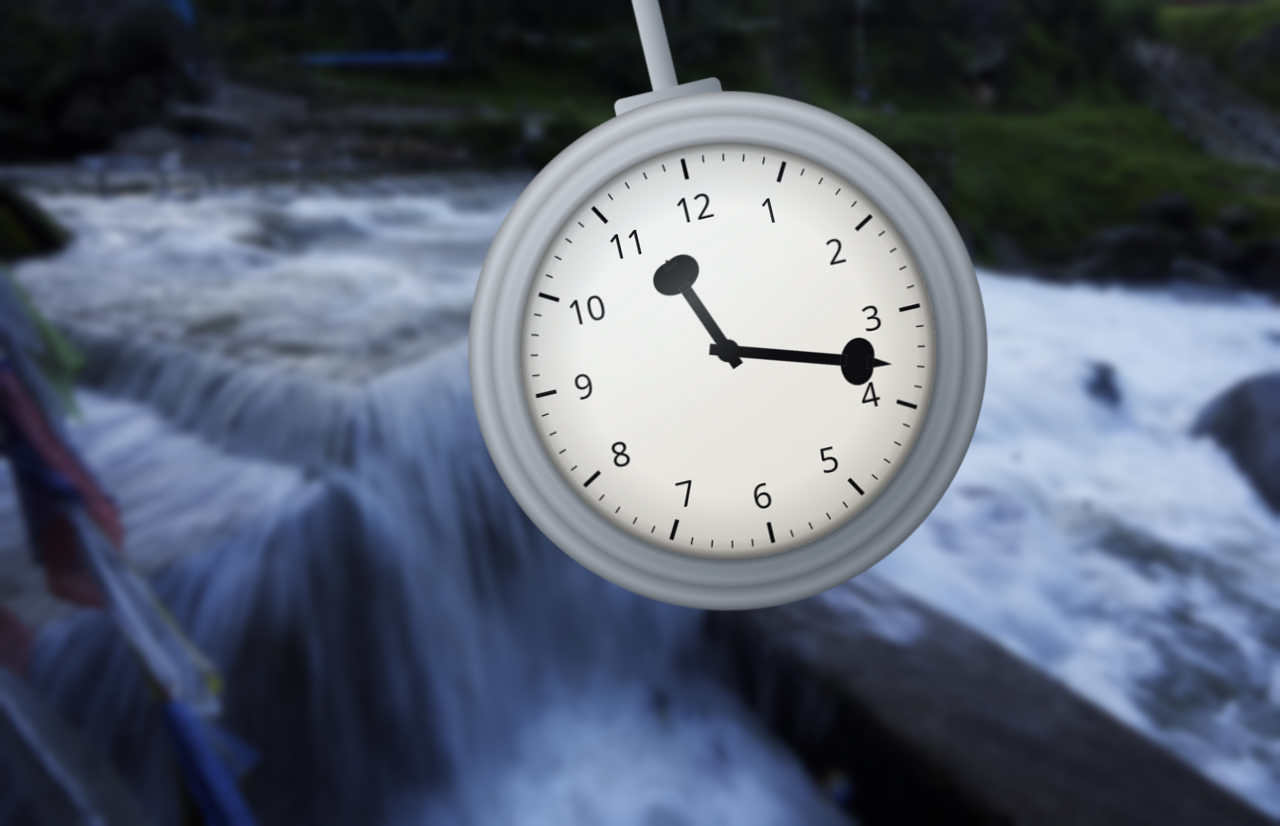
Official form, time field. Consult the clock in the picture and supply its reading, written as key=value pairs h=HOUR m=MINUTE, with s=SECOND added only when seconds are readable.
h=11 m=18
